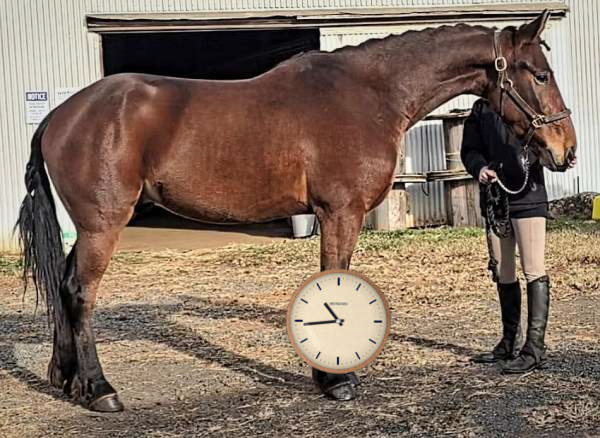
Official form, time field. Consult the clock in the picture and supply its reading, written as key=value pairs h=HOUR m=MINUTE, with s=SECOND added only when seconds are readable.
h=10 m=44
